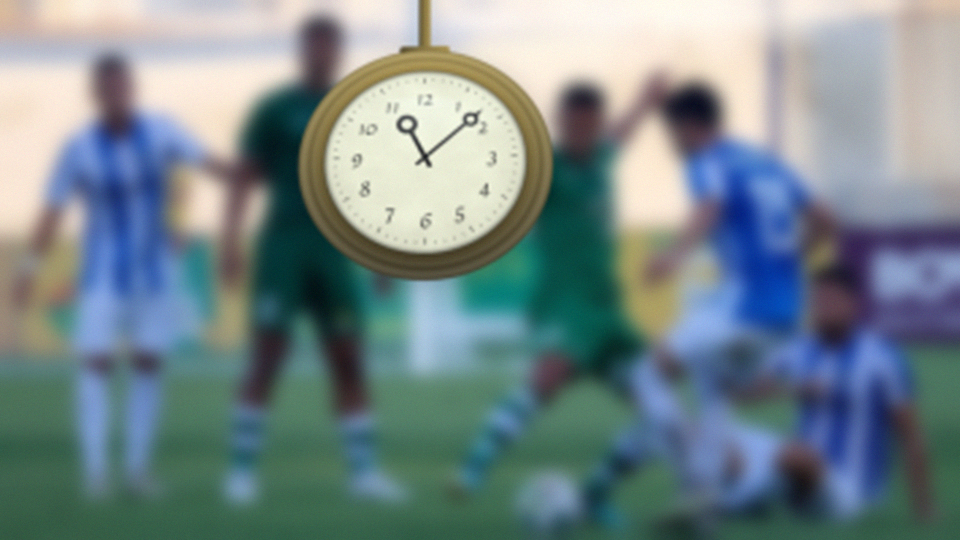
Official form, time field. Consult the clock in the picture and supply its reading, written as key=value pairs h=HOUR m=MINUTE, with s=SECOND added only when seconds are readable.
h=11 m=8
